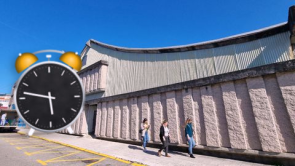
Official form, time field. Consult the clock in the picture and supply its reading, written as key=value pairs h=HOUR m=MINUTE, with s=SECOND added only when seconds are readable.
h=5 m=47
